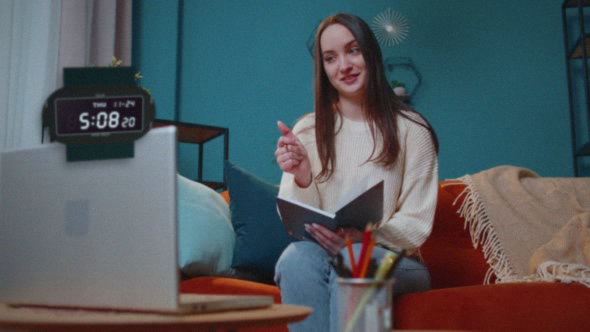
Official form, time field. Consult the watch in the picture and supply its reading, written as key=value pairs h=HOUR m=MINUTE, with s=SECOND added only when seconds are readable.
h=5 m=8
